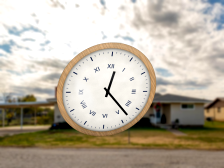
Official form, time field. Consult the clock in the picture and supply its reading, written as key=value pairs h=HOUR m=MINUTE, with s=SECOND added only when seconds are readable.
h=12 m=23
